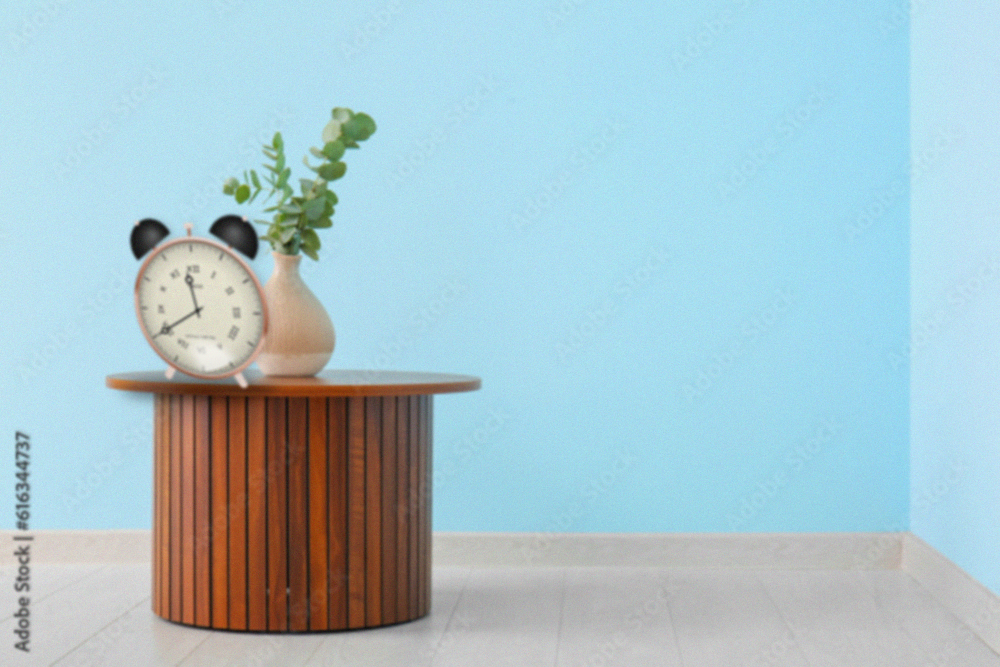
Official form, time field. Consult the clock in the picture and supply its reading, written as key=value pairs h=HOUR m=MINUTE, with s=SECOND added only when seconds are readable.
h=11 m=40
